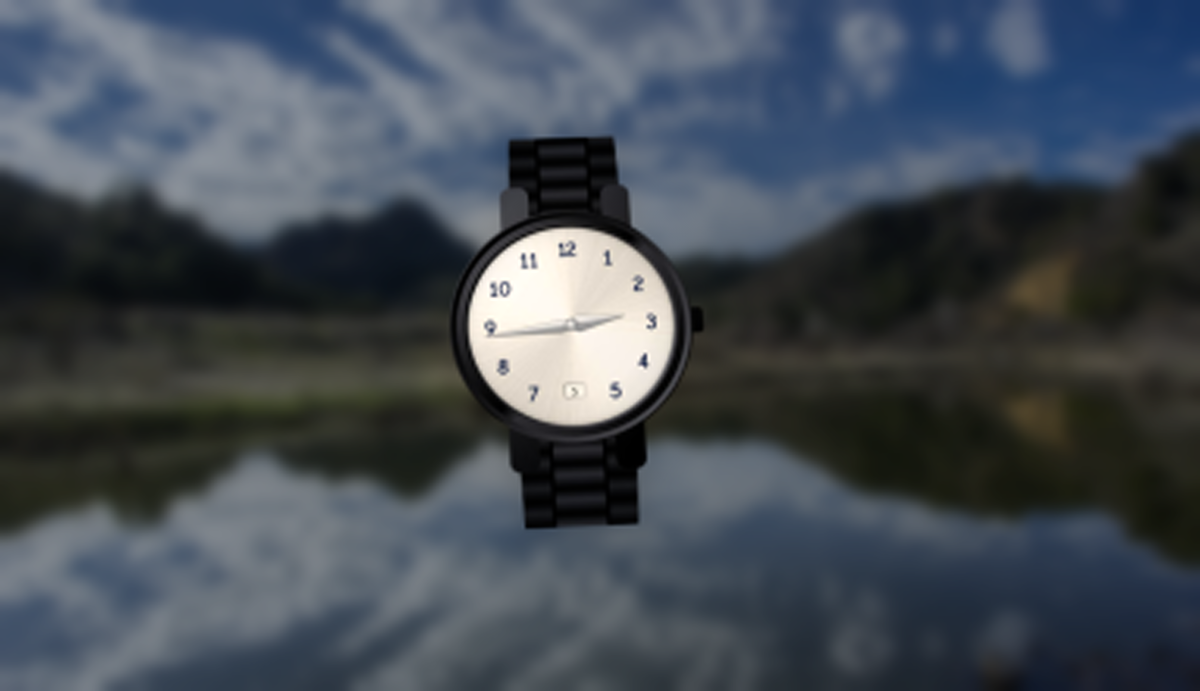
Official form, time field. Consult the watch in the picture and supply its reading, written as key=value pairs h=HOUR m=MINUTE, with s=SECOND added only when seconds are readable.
h=2 m=44
